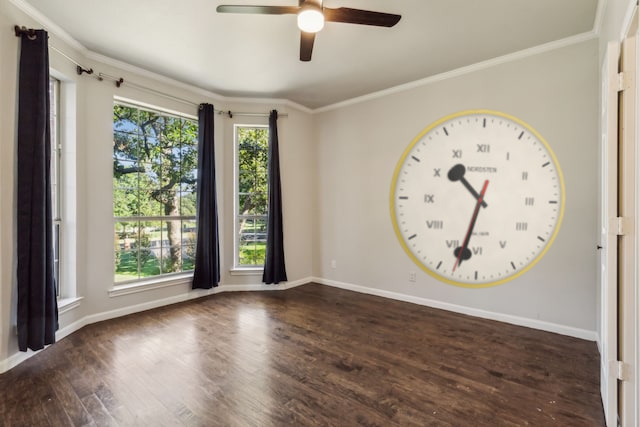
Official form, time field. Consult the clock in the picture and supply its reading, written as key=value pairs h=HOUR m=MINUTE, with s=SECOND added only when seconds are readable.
h=10 m=32 s=33
